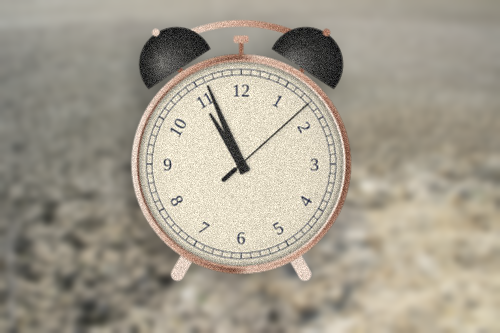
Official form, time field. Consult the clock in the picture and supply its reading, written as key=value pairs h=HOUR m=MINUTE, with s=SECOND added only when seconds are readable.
h=10 m=56 s=8
